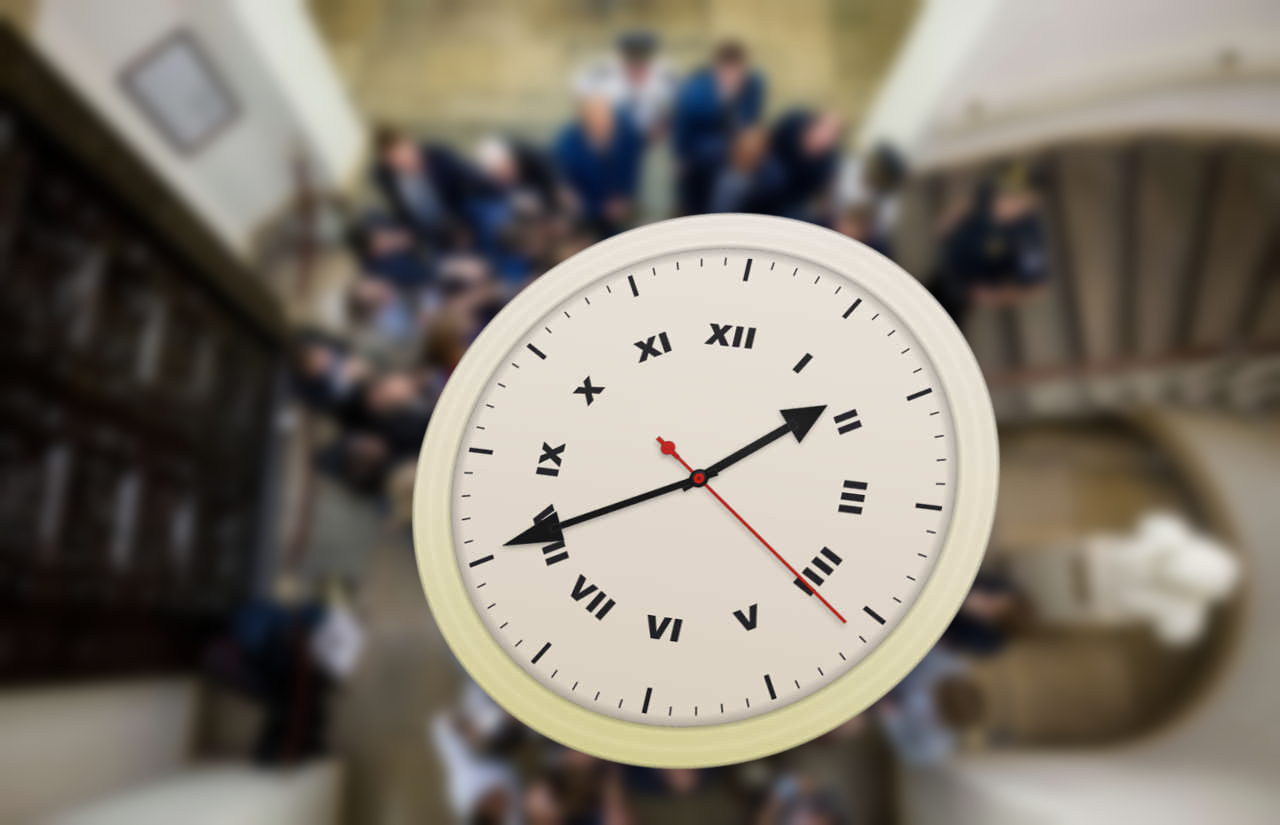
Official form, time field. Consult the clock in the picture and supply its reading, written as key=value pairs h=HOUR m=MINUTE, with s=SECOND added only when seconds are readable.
h=1 m=40 s=21
